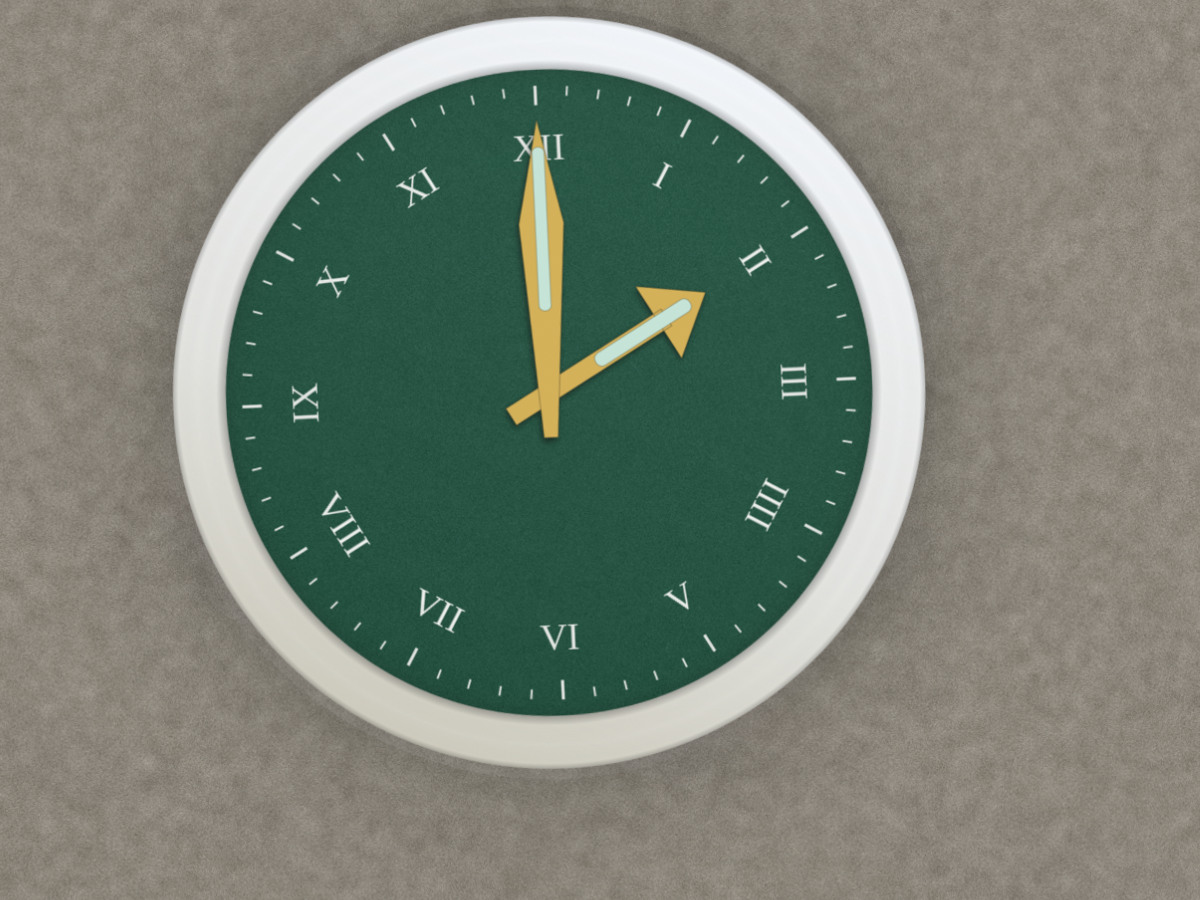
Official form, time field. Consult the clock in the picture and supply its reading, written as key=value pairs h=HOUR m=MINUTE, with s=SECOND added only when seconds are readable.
h=2 m=0
